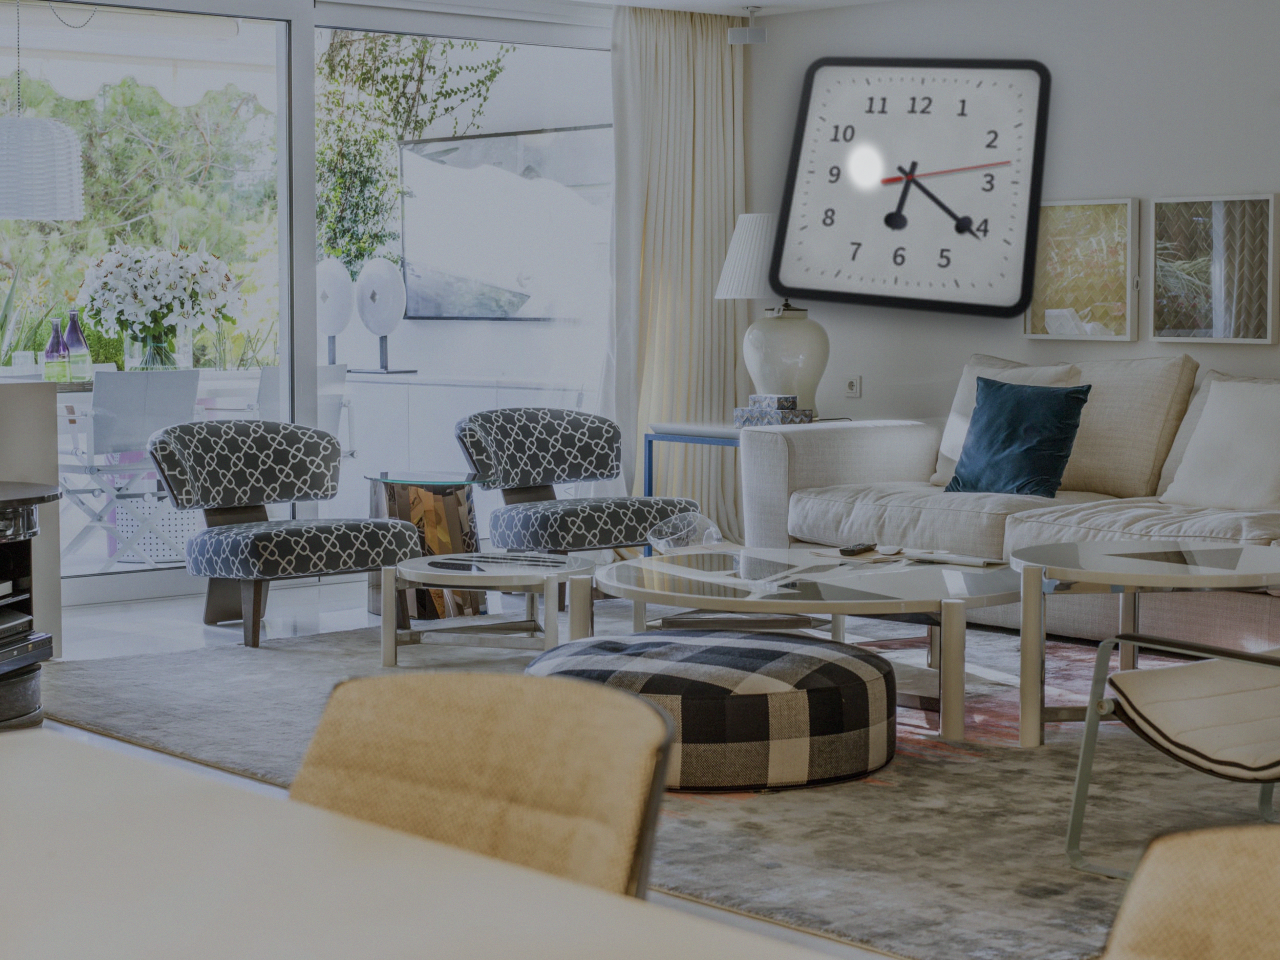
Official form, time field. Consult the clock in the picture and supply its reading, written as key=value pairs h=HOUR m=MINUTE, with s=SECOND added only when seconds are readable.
h=6 m=21 s=13
